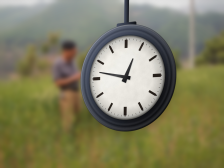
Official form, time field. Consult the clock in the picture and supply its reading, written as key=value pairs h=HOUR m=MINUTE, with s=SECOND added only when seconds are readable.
h=12 m=47
